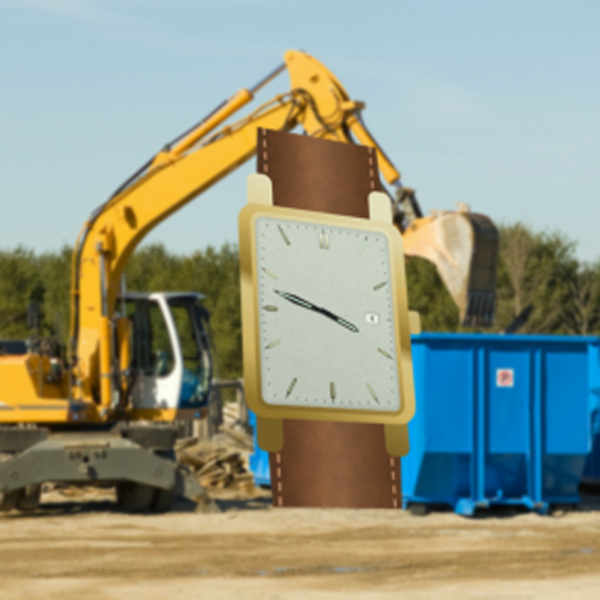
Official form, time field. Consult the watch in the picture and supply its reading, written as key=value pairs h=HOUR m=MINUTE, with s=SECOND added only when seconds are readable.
h=3 m=48
